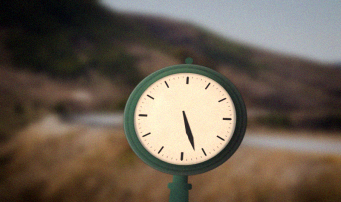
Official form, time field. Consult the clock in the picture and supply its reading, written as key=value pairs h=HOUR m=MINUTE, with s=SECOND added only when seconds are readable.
h=5 m=27
